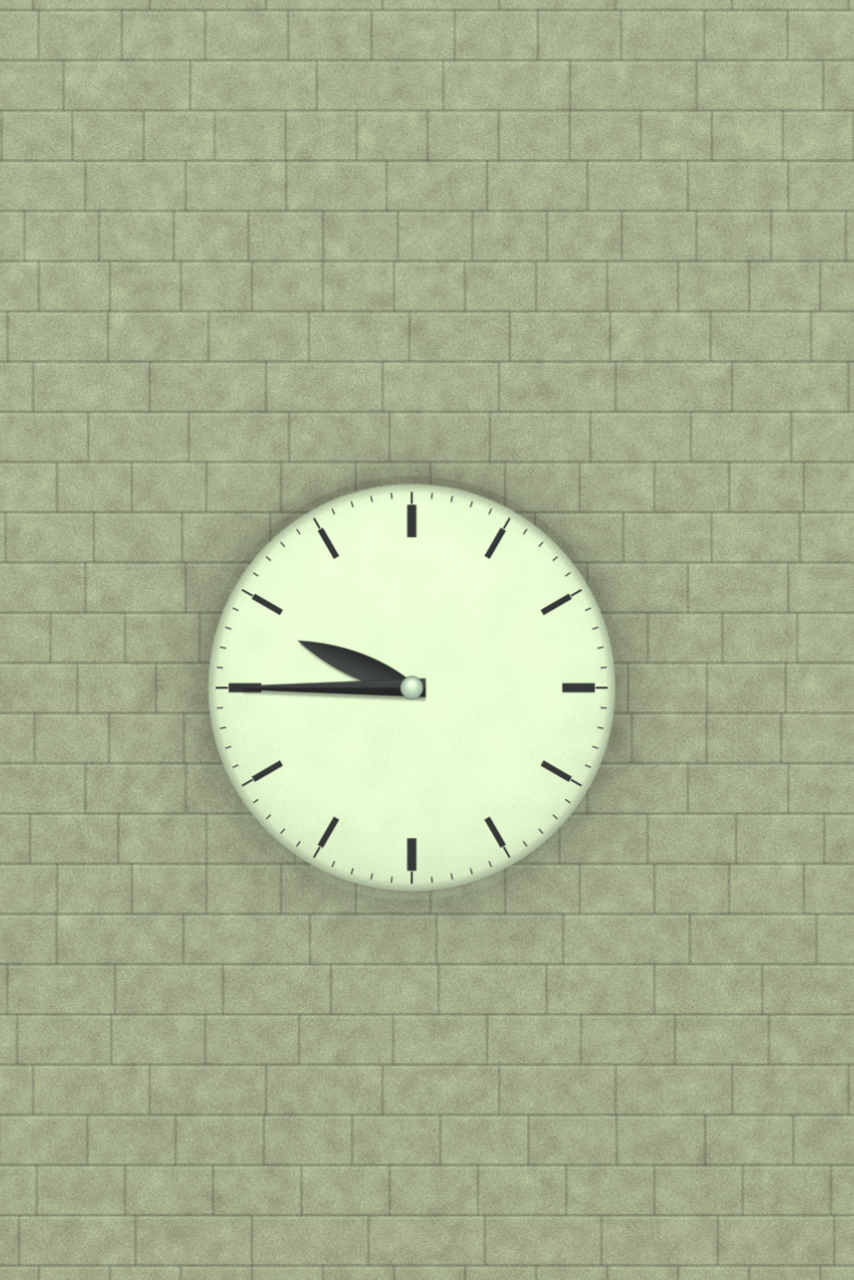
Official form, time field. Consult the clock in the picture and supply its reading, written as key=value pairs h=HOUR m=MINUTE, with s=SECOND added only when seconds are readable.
h=9 m=45
